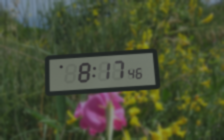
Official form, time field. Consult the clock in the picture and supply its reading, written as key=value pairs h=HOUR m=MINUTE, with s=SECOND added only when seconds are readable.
h=8 m=17 s=46
